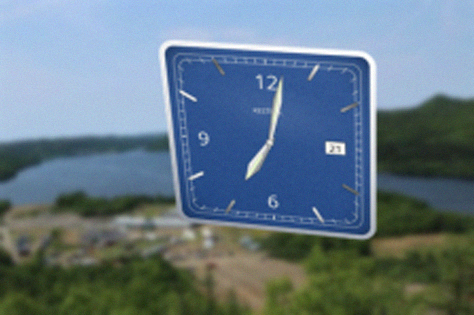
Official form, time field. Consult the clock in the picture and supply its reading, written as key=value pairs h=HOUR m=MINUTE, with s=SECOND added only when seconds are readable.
h=7 m=2
